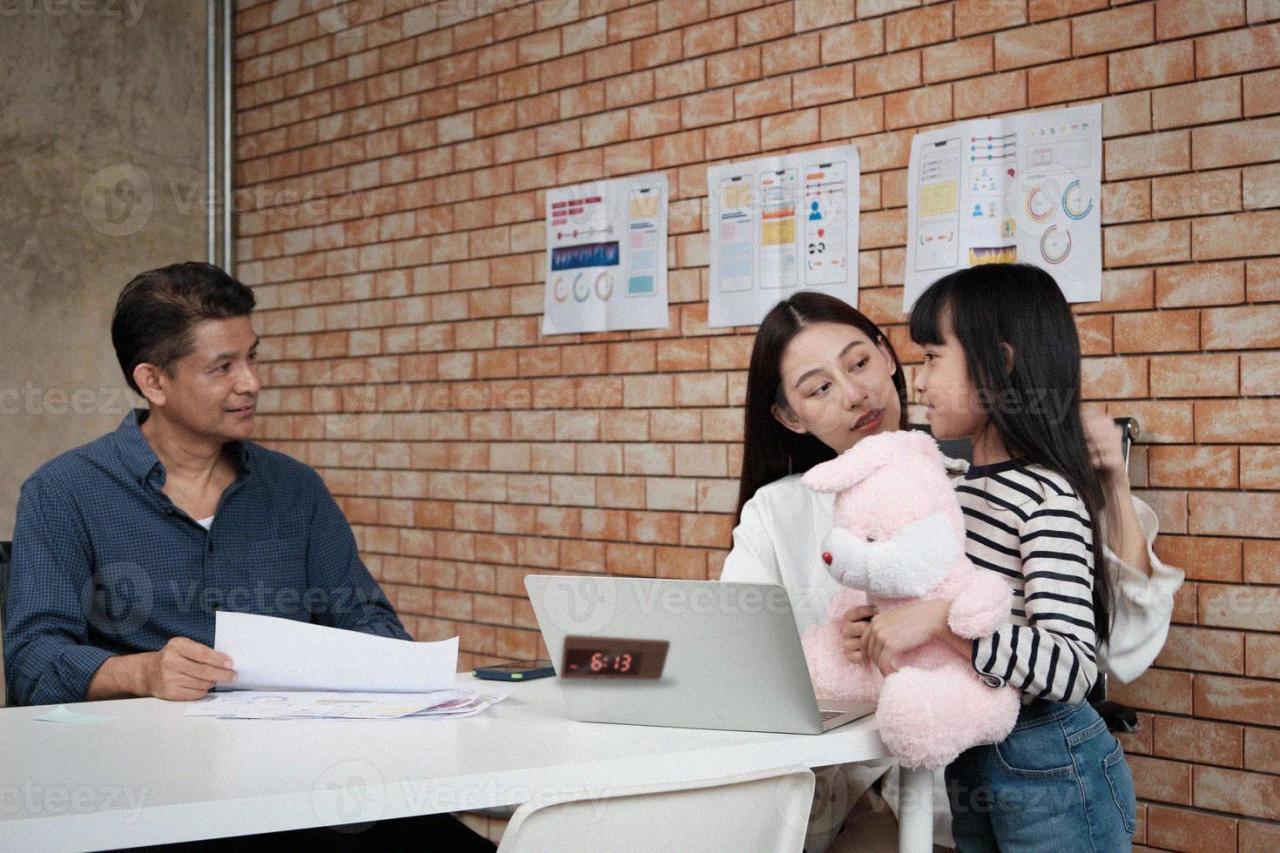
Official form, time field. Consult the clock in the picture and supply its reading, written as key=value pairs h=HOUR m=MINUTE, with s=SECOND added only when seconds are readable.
h=6 m=13
